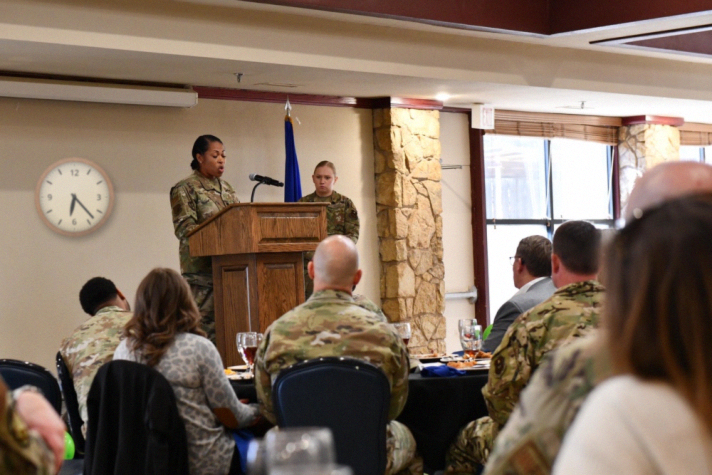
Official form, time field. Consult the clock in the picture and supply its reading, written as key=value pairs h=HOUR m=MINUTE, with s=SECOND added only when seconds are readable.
h=6 m=23
